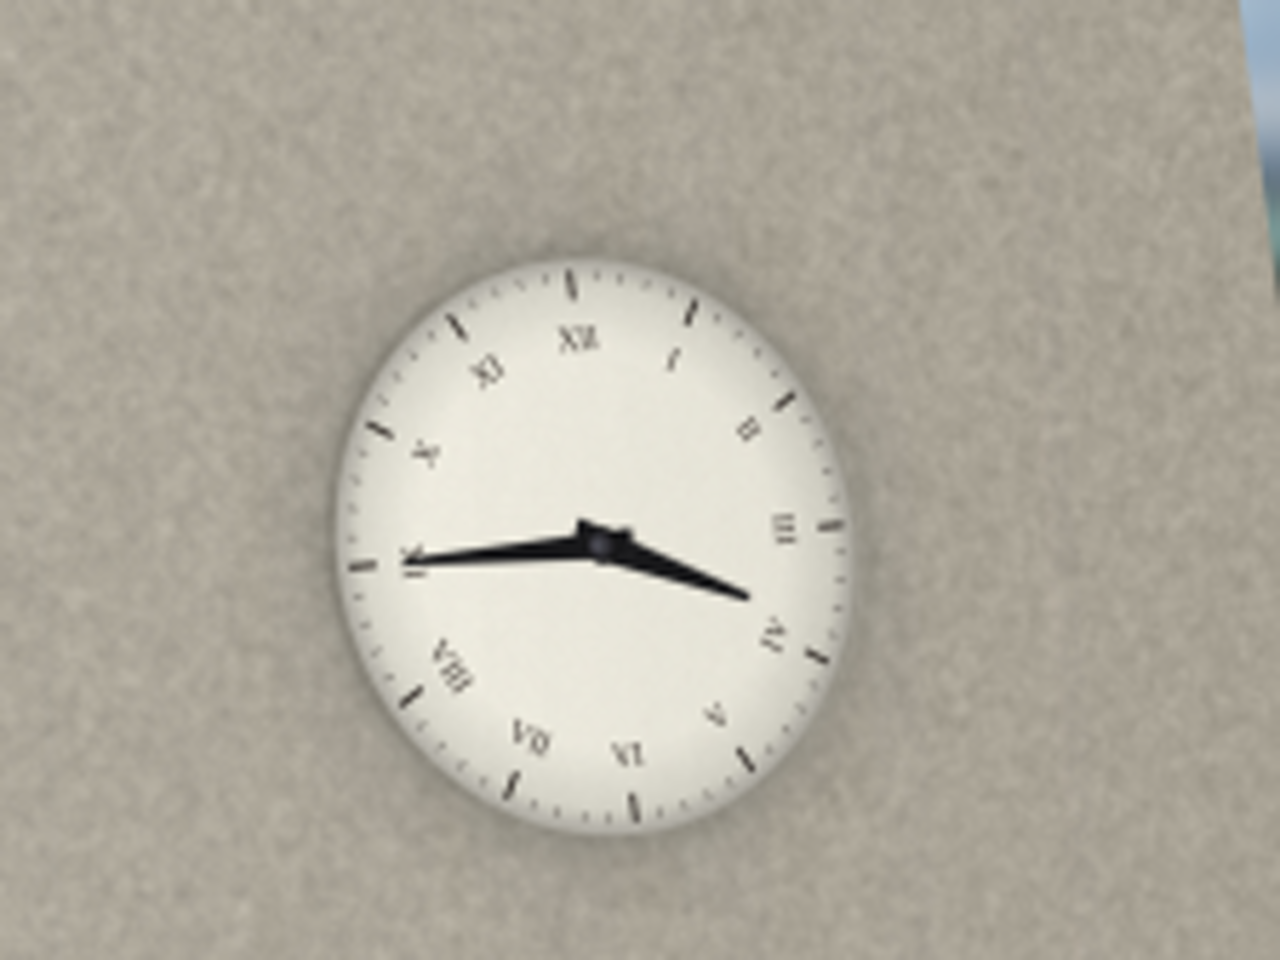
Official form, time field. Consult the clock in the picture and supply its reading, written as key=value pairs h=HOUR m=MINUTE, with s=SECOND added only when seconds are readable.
h=3 m=45
